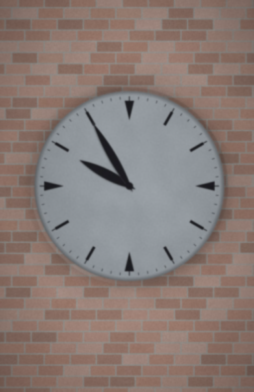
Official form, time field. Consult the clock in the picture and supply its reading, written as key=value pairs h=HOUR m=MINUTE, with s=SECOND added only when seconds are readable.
h=9 m=55
